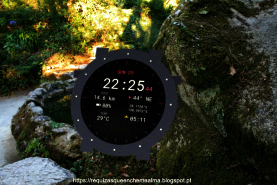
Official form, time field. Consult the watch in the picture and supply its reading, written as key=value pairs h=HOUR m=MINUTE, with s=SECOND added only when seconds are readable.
h=22 m=25
